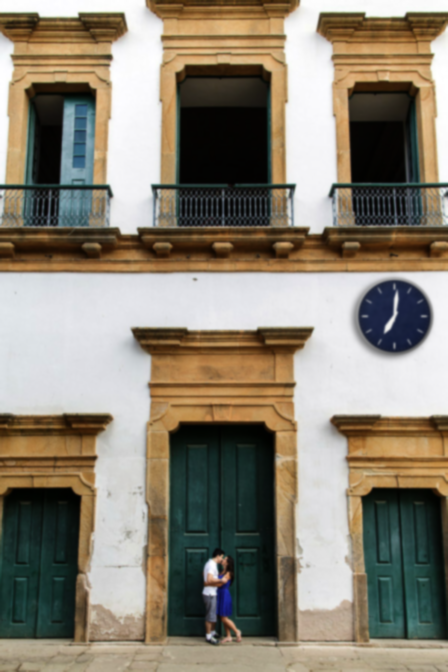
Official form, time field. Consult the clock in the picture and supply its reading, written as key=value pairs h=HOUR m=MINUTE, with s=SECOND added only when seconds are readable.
h=7 m=1
